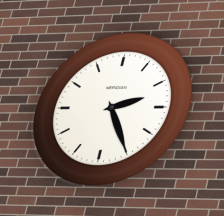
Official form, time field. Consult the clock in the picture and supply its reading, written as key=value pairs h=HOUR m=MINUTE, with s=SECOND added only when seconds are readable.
h=2 m=25
